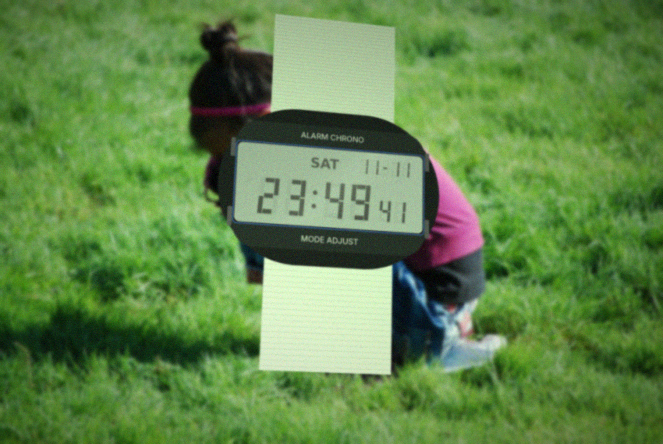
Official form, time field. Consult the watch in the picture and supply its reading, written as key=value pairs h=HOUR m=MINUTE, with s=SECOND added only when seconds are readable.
h=23 m=49 s=41
